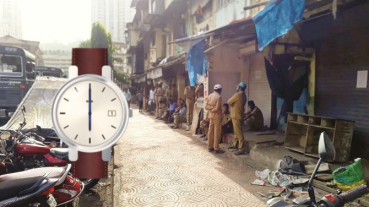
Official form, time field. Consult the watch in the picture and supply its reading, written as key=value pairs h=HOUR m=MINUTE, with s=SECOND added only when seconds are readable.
h=6 m=0
